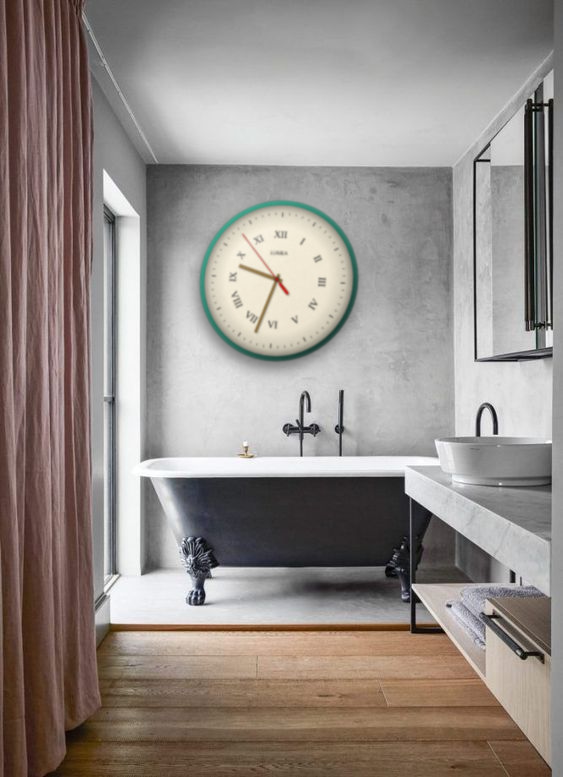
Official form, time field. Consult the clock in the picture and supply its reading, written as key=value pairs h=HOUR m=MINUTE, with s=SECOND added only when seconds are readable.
h=9 m=32 s=53
